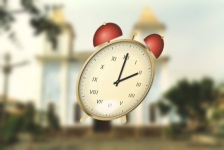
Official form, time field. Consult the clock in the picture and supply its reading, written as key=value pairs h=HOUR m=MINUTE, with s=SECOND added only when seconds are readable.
h=2 m=0
